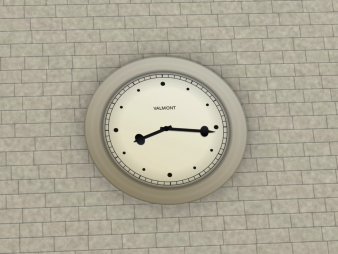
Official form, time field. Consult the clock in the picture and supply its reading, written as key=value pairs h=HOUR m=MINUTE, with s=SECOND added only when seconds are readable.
h=8 m=16
